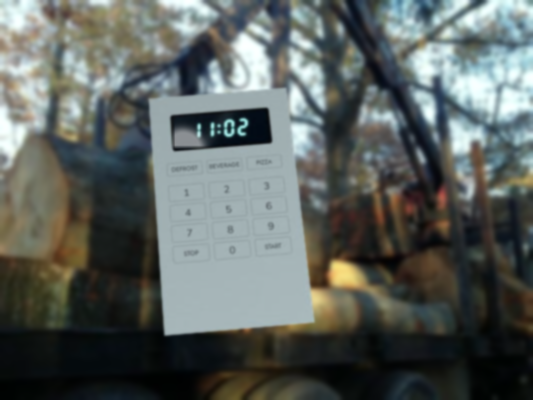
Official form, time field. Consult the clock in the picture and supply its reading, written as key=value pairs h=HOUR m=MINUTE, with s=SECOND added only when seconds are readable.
h=11 m=2
